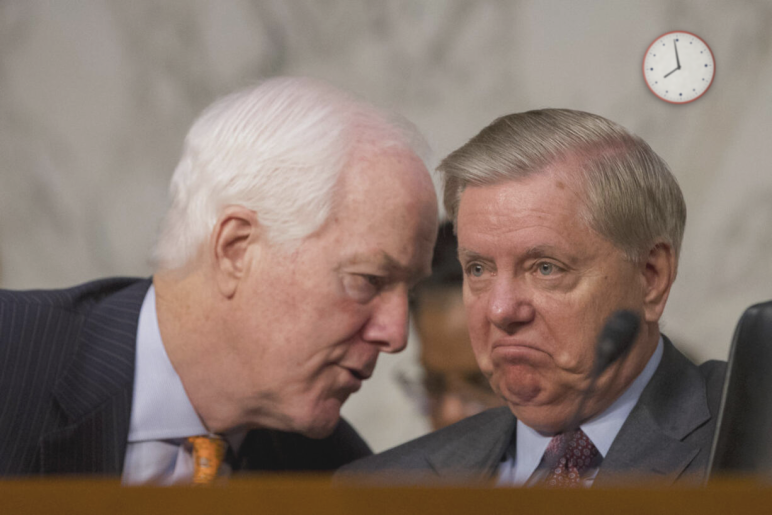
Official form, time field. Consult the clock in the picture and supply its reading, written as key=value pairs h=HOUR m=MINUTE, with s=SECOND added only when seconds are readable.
h=7 m=59
